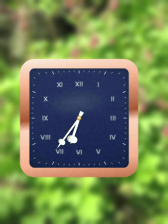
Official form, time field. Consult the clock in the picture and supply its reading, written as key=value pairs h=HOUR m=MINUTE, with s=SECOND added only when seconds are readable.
h=6 m=36
